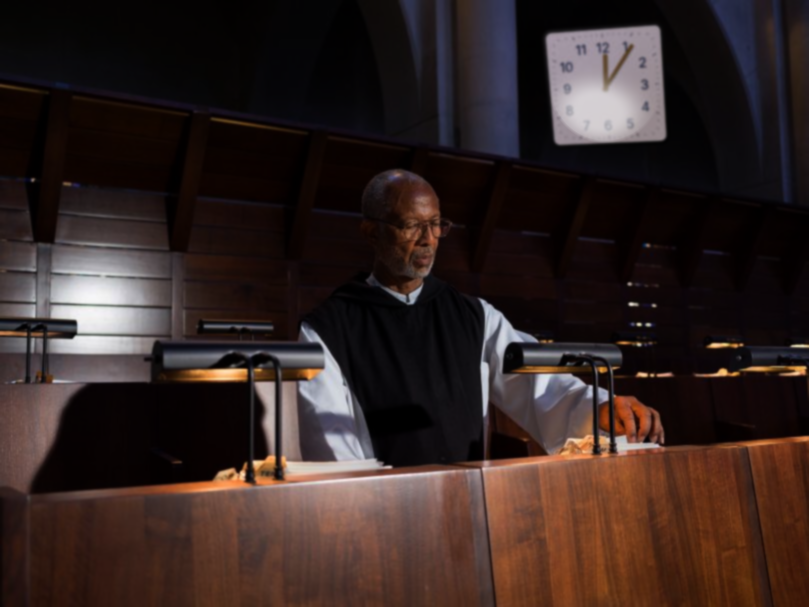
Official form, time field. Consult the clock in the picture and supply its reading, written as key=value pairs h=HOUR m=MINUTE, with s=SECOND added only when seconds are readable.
h=12 m=6
